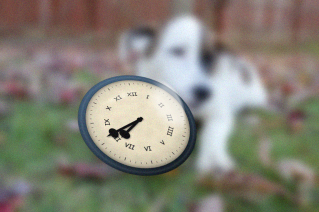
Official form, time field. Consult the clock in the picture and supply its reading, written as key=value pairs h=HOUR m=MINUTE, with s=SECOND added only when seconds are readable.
h=7 m=41
